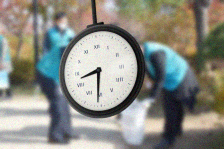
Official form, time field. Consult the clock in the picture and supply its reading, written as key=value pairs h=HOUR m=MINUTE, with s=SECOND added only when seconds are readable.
h=8 m=31
